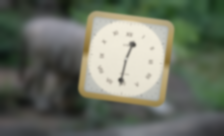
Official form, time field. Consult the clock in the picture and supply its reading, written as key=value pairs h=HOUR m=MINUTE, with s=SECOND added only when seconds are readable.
h=12 m=31
